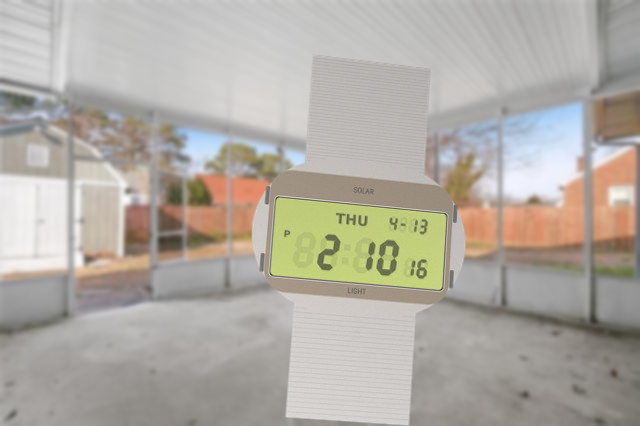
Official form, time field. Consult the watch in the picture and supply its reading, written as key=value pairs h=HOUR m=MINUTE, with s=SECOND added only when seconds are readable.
h=2 m=10 s=16
